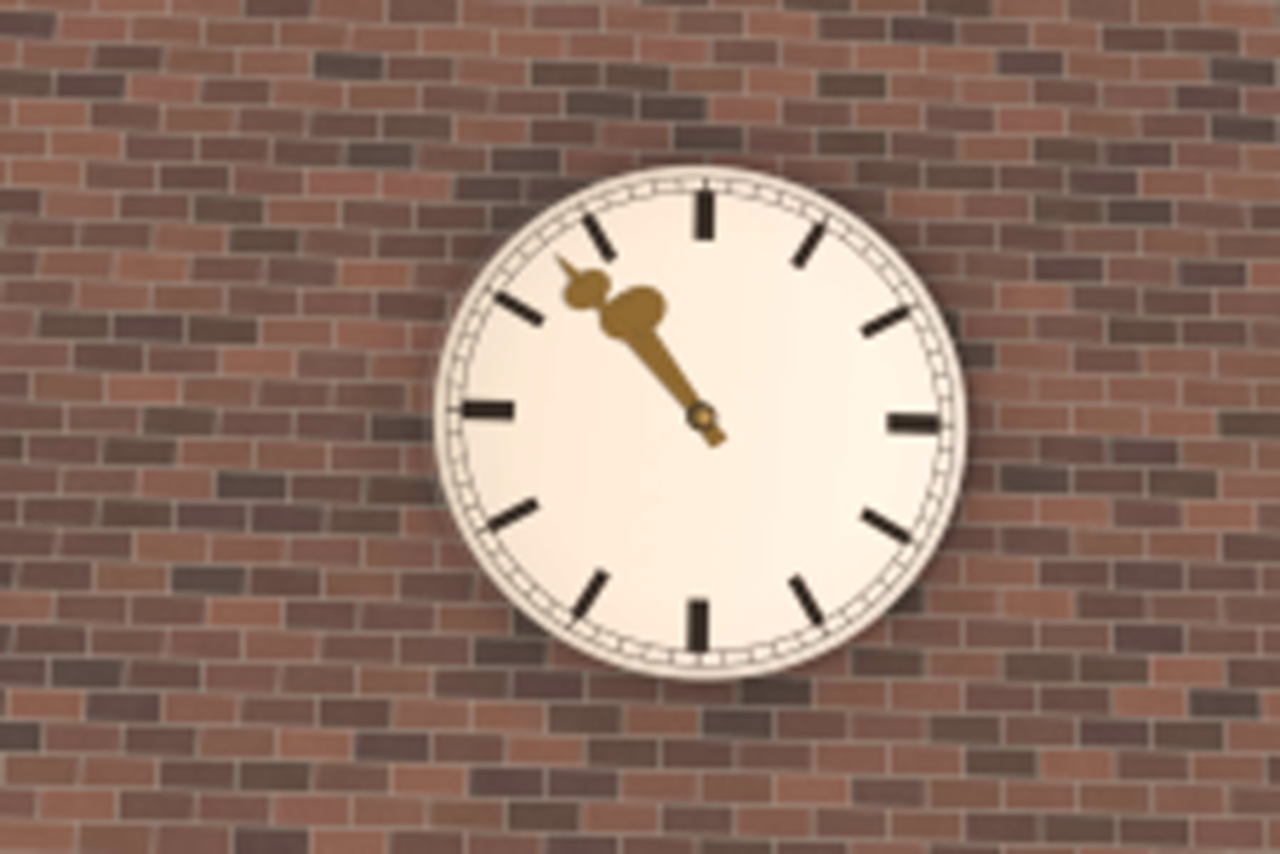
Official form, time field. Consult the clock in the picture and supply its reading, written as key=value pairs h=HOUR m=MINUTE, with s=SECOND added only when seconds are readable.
h=10 m=53
